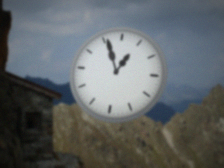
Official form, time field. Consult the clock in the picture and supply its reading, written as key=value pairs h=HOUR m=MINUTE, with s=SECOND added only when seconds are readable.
h=12 m=56
